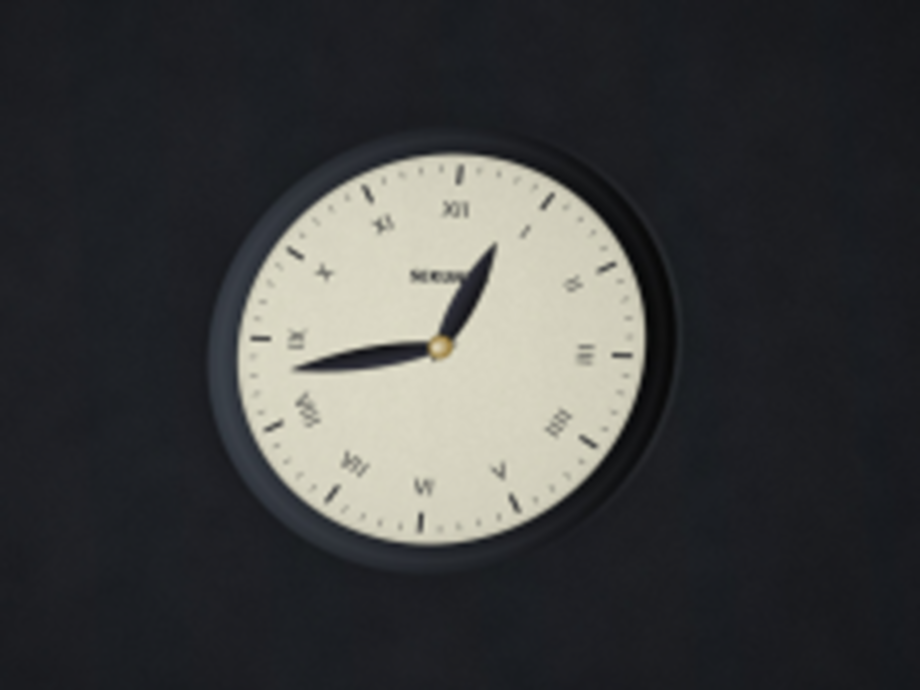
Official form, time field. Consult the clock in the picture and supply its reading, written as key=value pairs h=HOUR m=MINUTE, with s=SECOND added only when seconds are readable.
h=12 m=43
